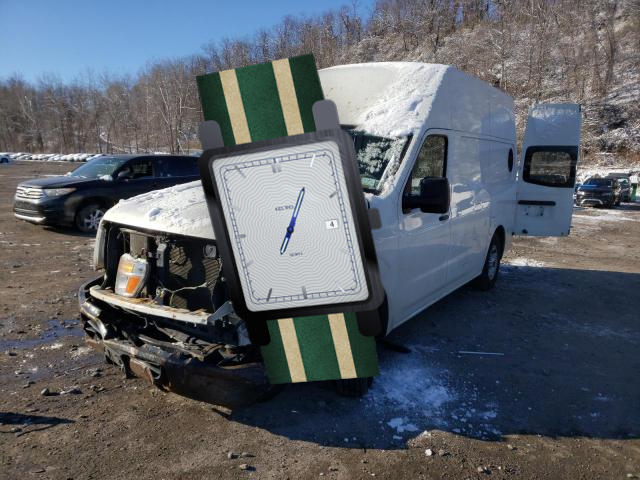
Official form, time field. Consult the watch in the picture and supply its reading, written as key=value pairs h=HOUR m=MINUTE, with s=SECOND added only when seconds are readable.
h=7 m=5
